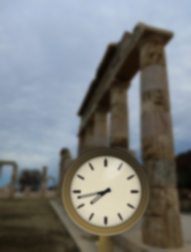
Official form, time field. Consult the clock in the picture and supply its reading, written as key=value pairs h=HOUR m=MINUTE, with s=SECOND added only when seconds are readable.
h=7 m=43
